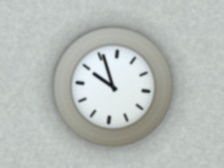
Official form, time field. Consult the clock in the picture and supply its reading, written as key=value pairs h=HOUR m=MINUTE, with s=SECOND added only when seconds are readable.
h=9 m=56
